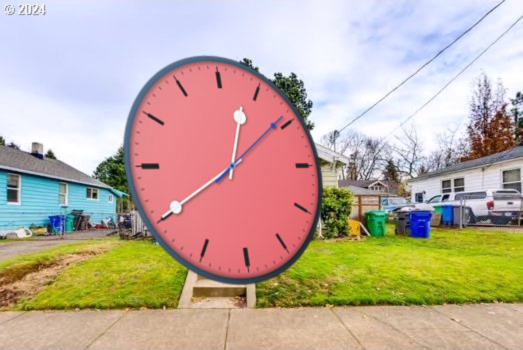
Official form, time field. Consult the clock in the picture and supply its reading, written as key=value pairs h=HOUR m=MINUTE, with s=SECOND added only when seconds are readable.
h=12 m=40 s=9
